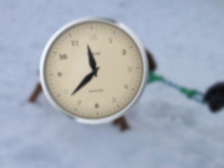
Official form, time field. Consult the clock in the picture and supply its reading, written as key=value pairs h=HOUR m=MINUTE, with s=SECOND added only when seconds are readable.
h=11 m=38
